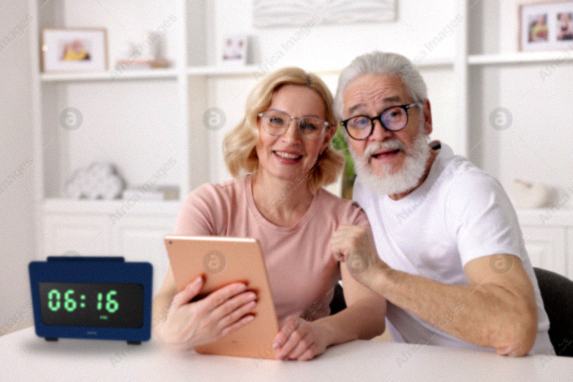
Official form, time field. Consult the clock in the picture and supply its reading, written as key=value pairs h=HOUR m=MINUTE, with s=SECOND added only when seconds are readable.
h=6 m=16
